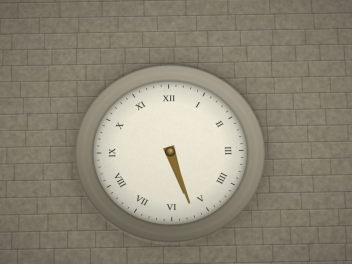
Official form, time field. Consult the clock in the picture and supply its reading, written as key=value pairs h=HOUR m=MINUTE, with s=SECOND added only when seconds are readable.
h=5 m=27
